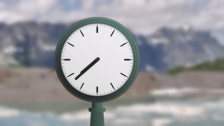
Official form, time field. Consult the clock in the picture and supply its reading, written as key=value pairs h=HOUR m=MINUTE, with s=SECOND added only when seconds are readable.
h=7 m=38
